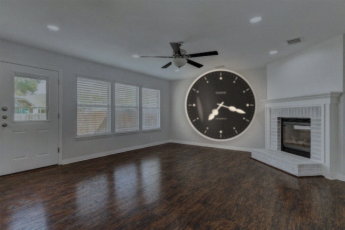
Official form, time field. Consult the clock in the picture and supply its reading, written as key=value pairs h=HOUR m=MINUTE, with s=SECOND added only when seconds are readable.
h=7 m=18
